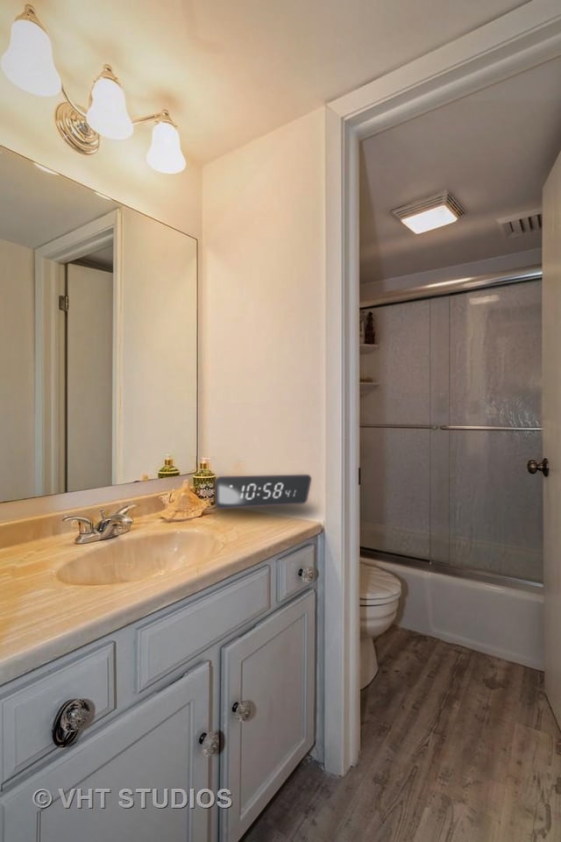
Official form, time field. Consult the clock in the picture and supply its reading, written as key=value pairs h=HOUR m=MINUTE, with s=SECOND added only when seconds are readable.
h=10 m=58 s=41
